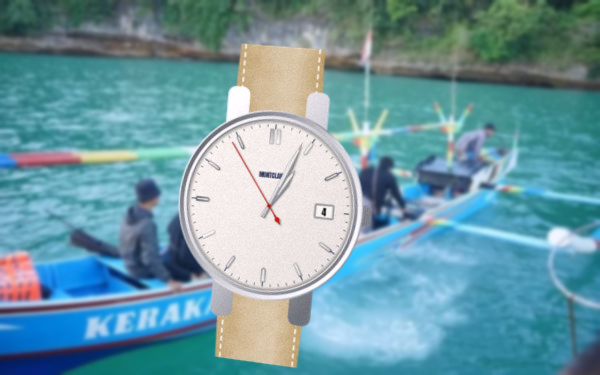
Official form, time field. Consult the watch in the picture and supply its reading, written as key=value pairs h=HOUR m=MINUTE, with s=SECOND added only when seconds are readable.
h=1 m=3 s=54
